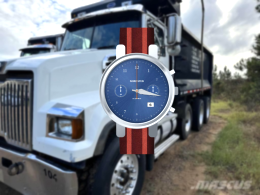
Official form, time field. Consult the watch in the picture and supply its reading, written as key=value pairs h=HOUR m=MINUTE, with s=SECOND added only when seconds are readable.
h=3 m=17
